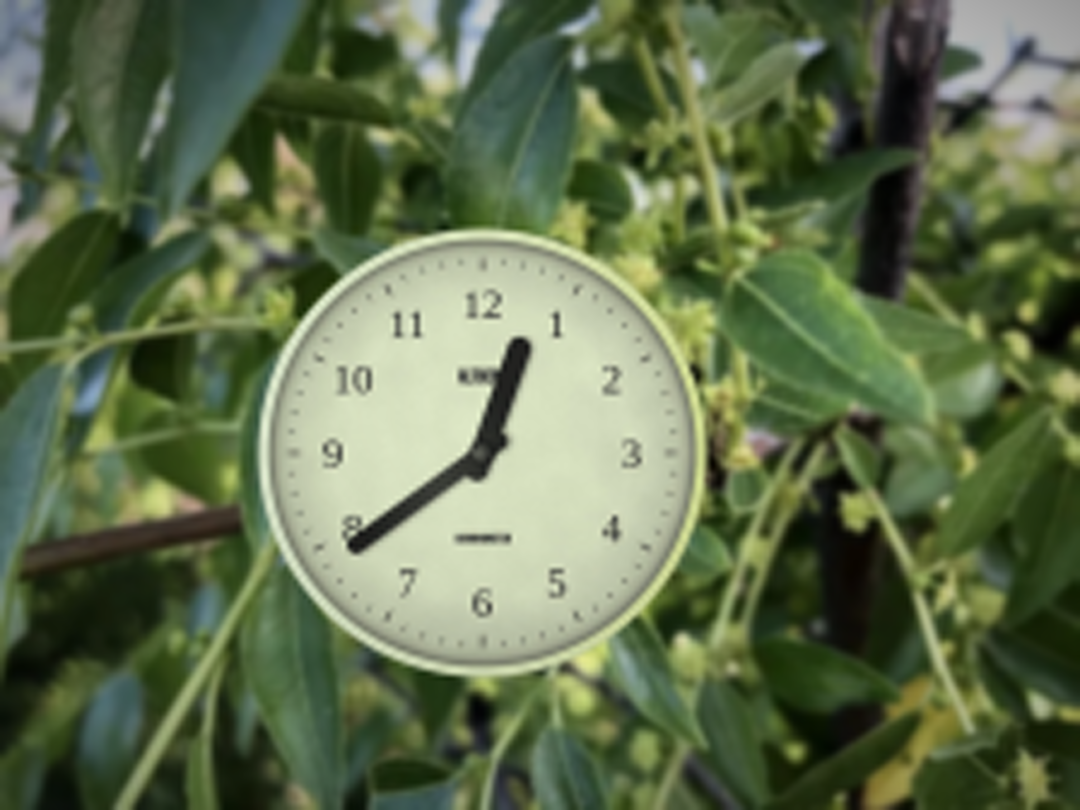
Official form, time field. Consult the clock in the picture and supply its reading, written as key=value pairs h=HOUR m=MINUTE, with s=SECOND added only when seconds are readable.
h=12 m=39
